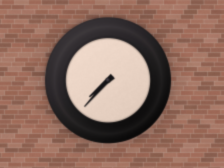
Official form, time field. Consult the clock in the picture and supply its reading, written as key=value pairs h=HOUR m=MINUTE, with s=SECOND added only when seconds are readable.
h=7 m=37
